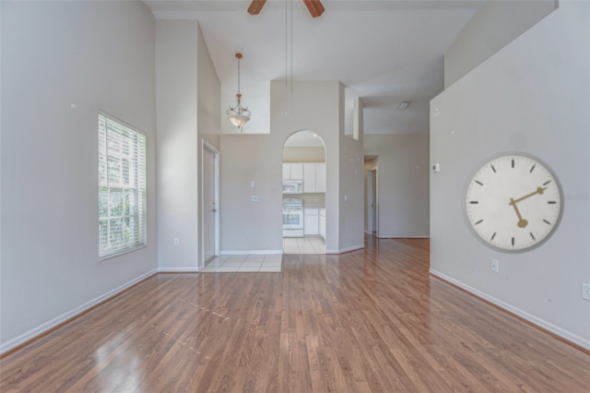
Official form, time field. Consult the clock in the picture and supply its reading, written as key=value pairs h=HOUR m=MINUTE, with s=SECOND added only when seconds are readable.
h=5 m=11
